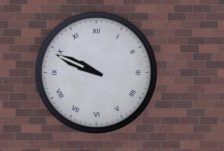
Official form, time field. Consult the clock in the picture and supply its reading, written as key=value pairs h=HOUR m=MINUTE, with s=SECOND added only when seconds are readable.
h=9 m=49
